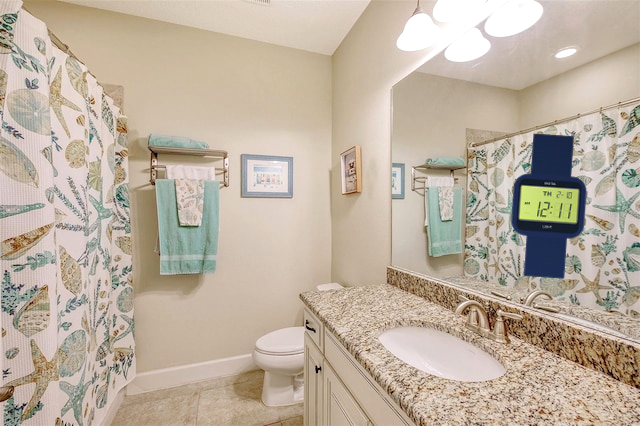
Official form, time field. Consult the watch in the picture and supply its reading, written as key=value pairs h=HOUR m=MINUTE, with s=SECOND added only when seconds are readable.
h=12 m=11
